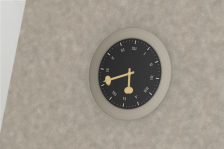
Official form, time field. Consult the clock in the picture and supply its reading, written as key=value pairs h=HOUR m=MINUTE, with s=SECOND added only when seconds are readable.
h=5 m=41
